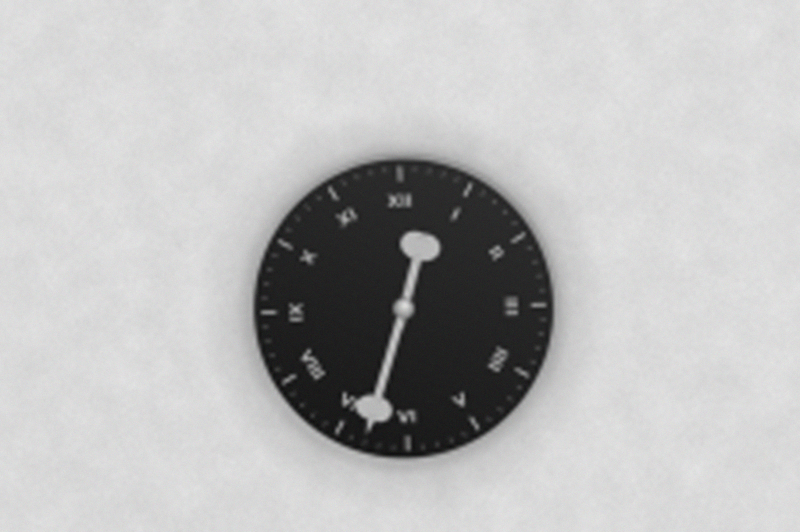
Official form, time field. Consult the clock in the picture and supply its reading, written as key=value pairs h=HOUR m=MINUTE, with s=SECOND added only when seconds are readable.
h=12 m=33
